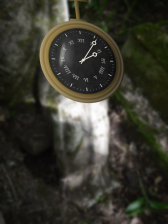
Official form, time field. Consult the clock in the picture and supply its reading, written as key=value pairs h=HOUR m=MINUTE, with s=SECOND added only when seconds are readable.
h=2 m=6
